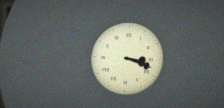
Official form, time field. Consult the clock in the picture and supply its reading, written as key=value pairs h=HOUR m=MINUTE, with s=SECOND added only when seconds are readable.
h=3 m=18
